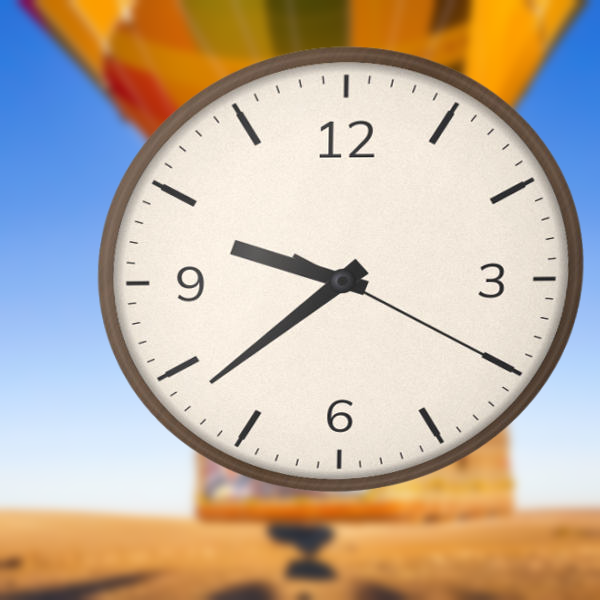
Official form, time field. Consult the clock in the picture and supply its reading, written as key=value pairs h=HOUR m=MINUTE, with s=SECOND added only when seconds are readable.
h=9 m=38 s=20
